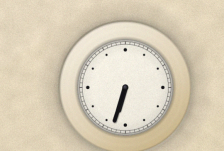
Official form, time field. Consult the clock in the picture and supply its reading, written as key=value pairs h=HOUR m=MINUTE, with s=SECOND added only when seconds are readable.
h=6 m=33
